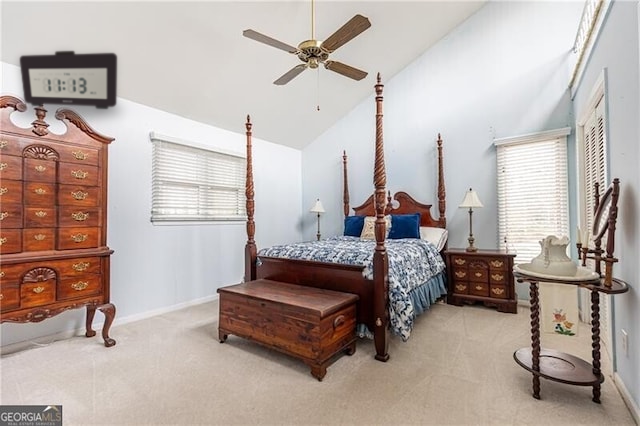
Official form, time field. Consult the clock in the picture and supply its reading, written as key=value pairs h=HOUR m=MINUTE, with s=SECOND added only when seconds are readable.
h=11 m=13
